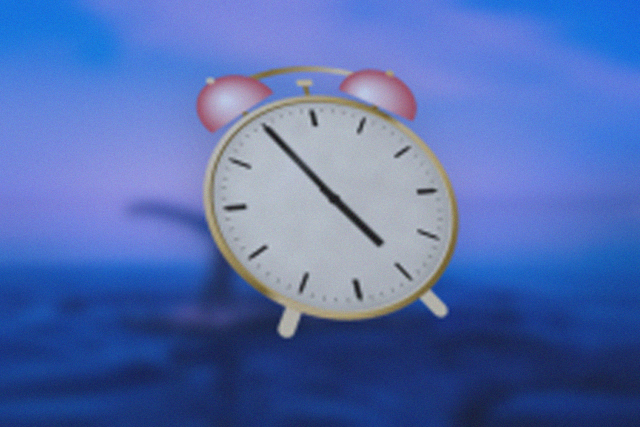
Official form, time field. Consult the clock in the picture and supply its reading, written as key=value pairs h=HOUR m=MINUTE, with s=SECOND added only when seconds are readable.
h=4 m=55
